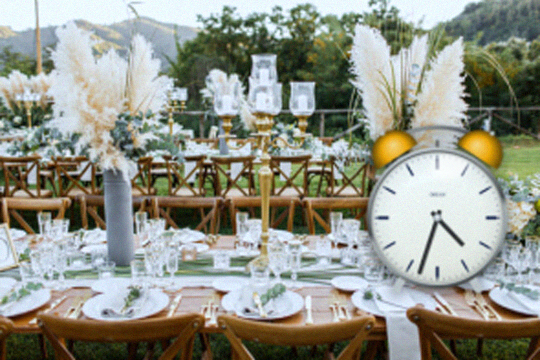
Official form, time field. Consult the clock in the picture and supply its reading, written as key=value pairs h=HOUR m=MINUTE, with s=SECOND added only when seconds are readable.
h=4 m=33
